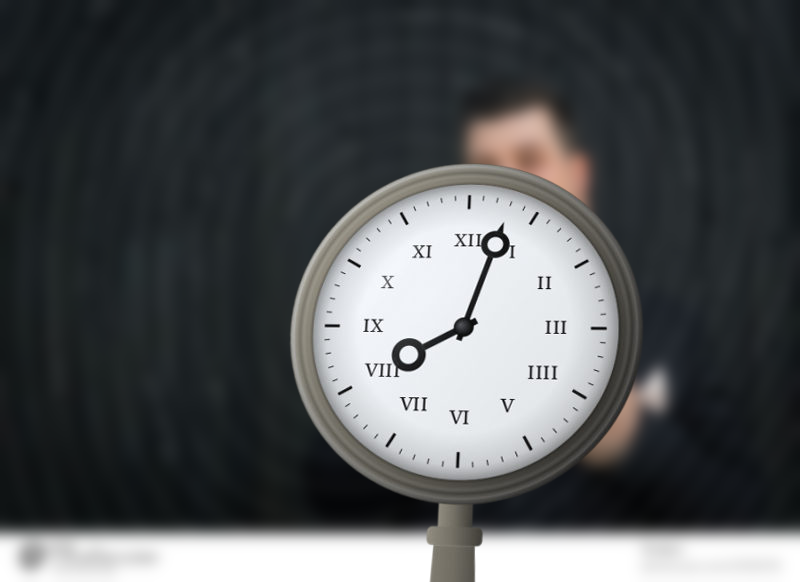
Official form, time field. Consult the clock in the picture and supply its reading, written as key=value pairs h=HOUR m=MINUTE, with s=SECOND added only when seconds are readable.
h=8 m=3
